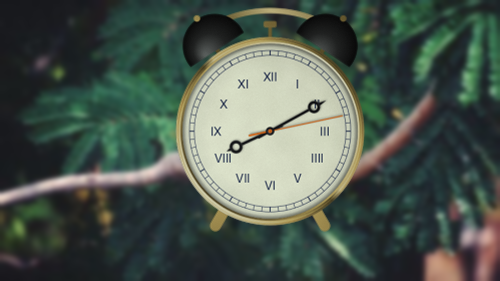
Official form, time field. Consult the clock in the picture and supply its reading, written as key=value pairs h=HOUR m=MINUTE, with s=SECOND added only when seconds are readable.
h=8 m=10 s=13
